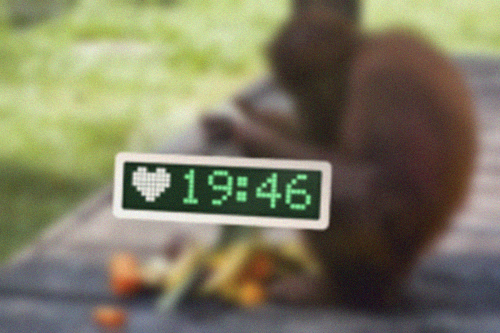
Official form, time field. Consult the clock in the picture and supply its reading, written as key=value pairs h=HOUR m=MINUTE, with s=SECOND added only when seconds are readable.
h=19 m=46
